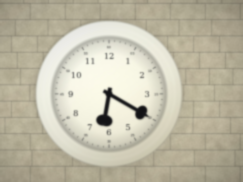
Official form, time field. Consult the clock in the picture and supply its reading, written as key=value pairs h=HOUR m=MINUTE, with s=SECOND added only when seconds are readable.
h=6 m=20
